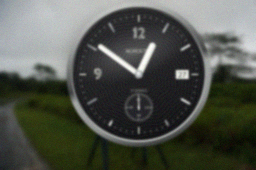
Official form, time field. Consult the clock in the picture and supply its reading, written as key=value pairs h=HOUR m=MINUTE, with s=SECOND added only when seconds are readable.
h=12 m=51
